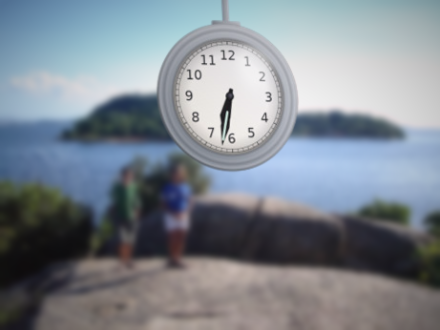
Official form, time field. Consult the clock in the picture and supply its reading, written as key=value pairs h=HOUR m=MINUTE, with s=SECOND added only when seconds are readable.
h=6 m=32
